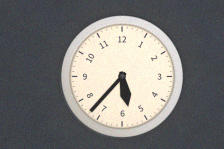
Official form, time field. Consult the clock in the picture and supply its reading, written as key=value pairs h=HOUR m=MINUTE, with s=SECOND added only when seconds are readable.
h=5 m=37
